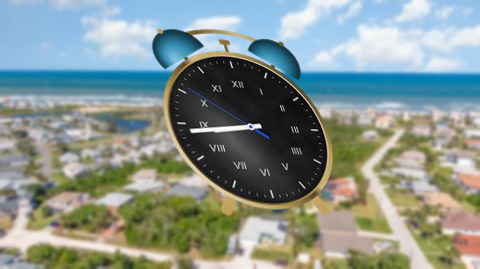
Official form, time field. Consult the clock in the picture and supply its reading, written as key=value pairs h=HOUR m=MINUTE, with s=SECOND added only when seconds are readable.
h=8 m=43 s=51
